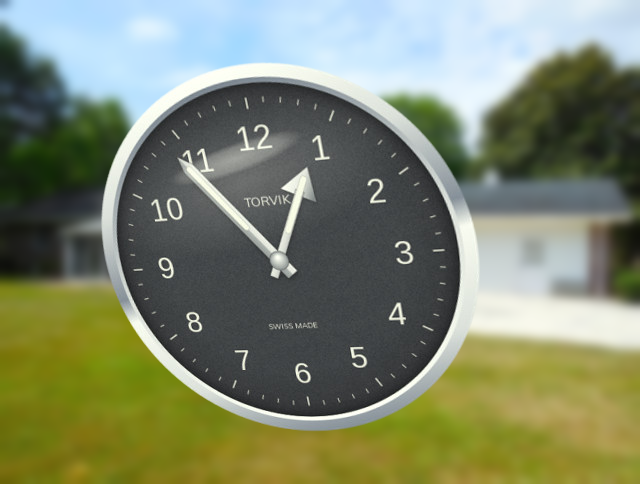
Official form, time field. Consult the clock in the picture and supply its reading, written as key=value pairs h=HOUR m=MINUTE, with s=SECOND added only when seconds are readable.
h=12 m=54
